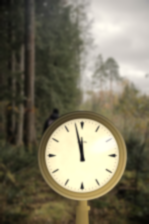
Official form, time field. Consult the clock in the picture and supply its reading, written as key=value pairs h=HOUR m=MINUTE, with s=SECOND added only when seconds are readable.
h=11 m=58
